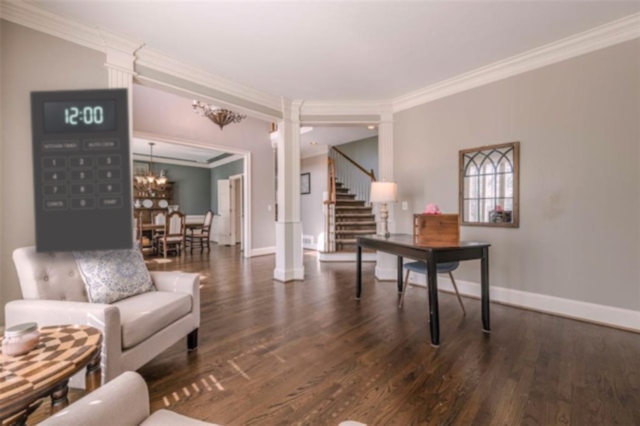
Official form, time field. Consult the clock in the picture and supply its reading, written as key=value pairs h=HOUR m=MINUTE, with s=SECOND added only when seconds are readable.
h=12 m=0
